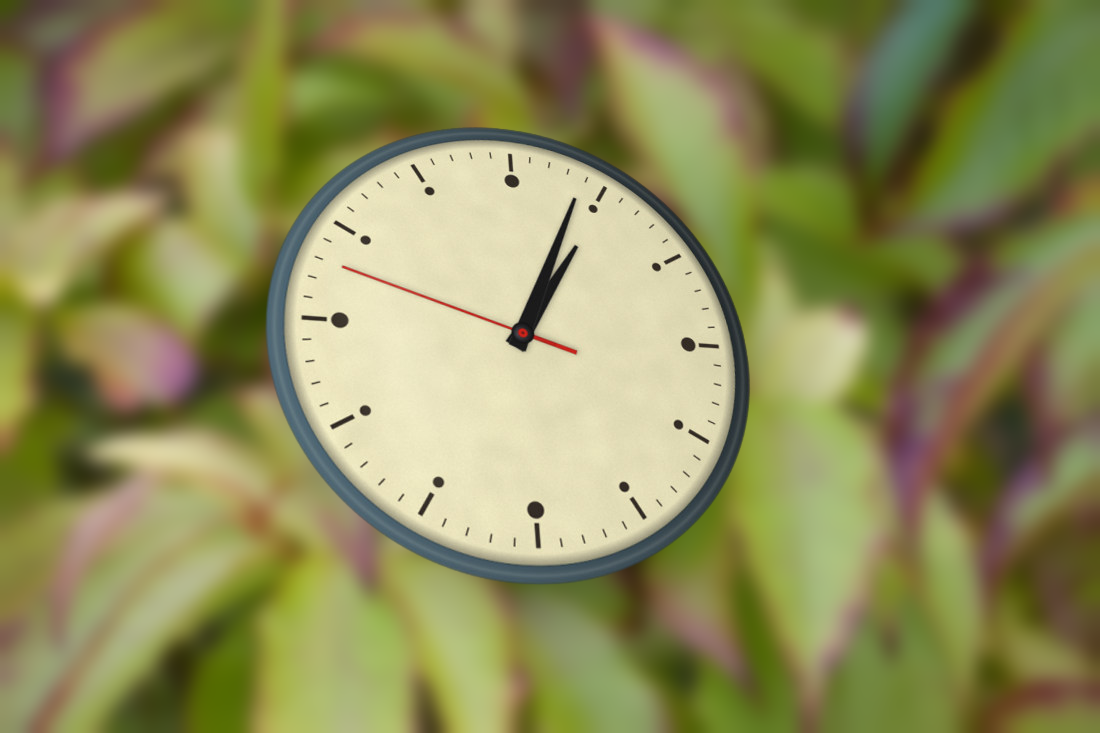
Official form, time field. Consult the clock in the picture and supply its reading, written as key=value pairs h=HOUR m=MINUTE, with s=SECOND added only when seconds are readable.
h=1 m=3 s=48
